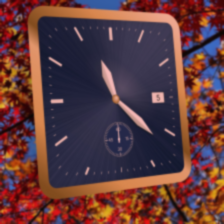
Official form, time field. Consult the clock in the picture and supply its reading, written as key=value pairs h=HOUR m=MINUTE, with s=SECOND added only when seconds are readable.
h=11 m=22
